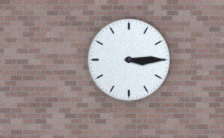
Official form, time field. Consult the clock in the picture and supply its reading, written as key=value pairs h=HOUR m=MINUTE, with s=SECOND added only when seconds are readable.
h=3 m=15
